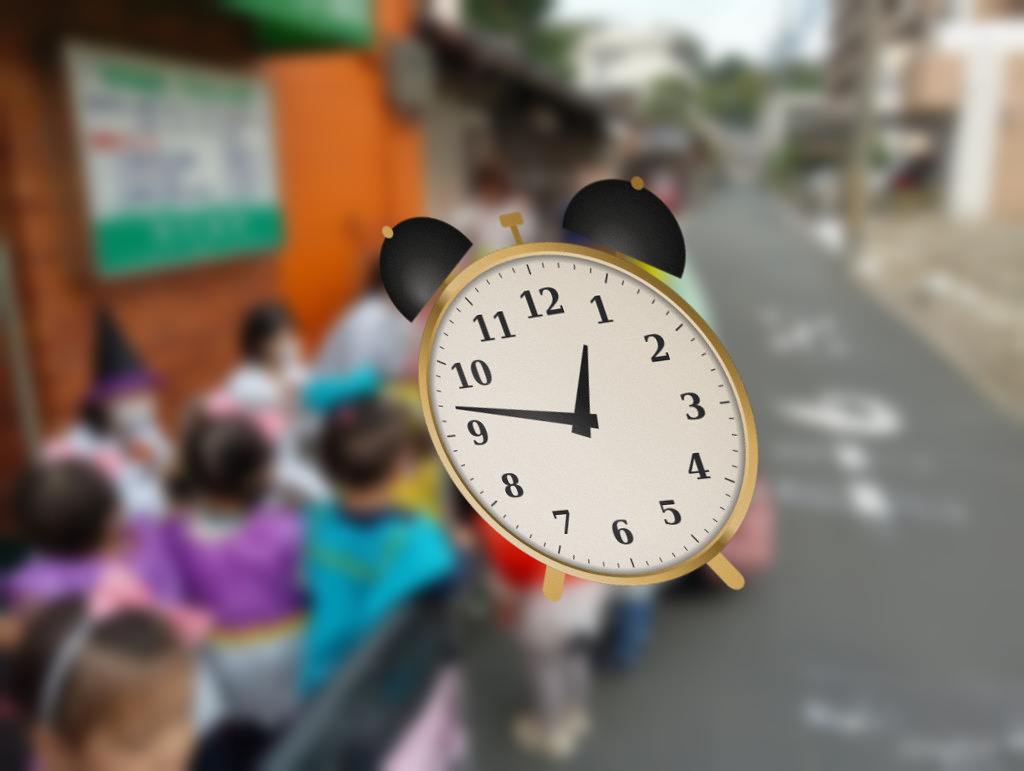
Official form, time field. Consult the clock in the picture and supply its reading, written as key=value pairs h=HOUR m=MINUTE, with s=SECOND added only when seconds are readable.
h=12 m=47
